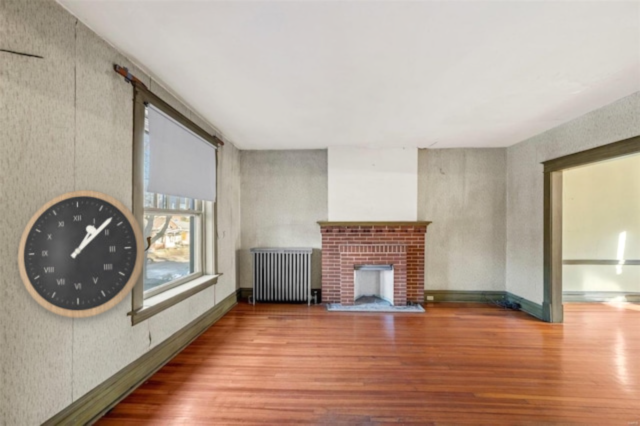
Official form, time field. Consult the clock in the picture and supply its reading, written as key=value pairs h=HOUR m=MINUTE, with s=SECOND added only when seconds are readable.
h=1 m=8
